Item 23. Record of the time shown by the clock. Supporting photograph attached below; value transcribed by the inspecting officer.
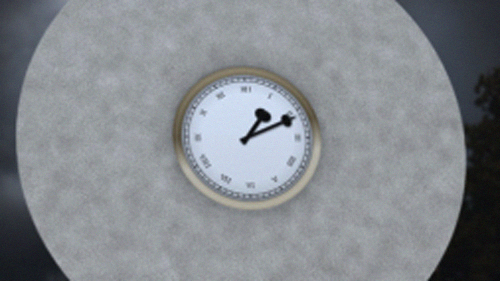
1:11
